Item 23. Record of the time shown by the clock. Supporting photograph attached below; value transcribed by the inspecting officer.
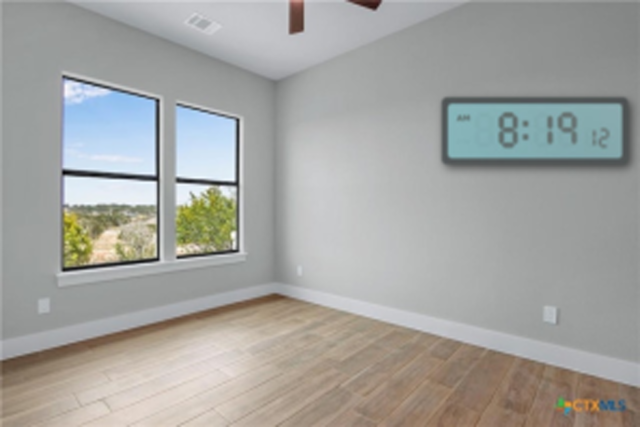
8:19:12
